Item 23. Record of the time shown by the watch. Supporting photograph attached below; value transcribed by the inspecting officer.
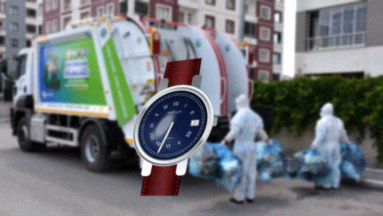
6:33
